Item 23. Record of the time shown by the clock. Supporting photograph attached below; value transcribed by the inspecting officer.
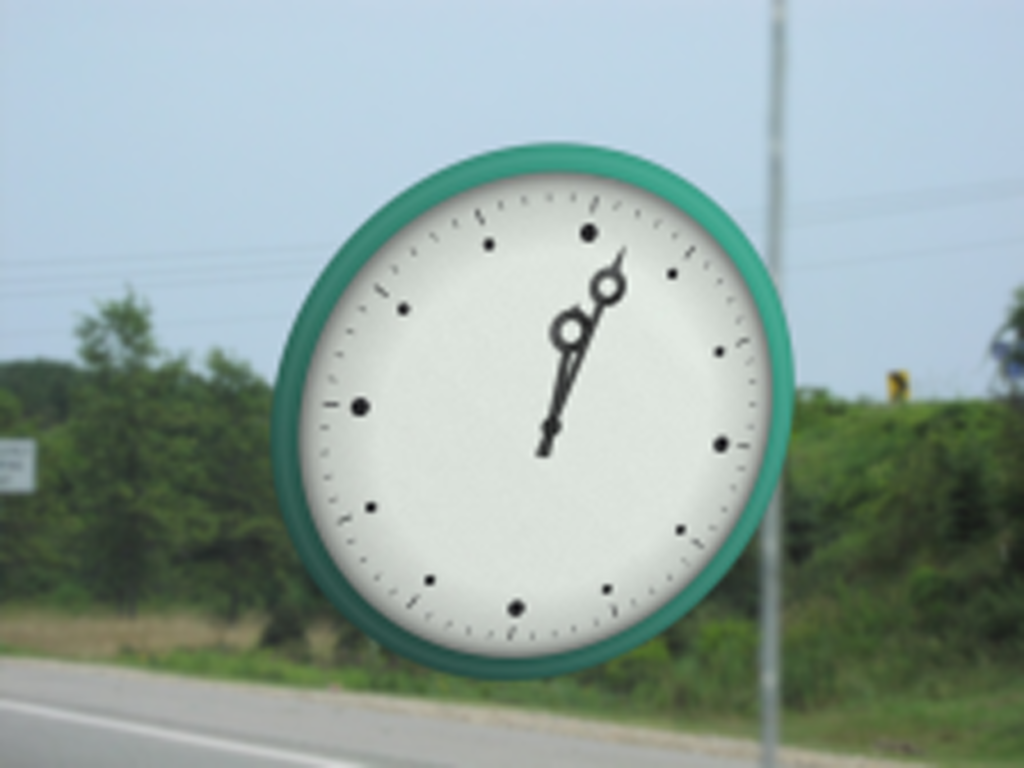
12:02
